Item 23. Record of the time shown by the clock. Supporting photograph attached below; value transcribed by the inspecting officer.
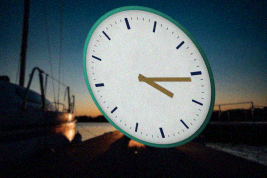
4:16
